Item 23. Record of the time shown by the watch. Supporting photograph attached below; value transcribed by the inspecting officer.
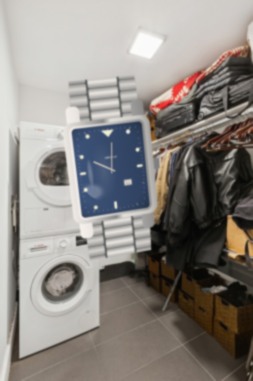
10:01
